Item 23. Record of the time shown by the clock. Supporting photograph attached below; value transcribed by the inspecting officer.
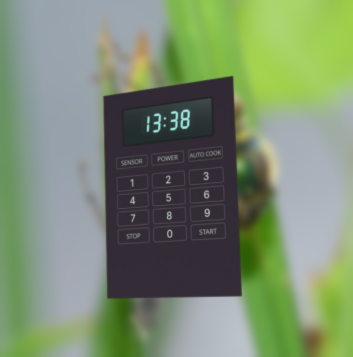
13:38
